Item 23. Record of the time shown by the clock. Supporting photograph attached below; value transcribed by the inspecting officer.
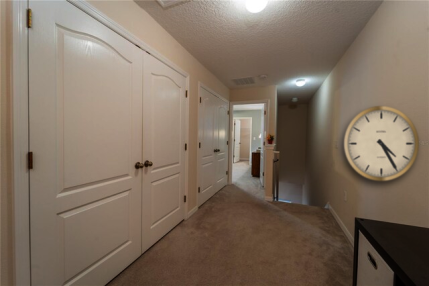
4:25
